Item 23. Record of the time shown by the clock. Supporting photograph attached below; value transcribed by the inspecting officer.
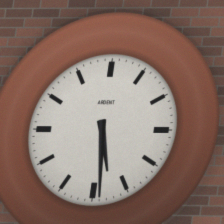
5:29
